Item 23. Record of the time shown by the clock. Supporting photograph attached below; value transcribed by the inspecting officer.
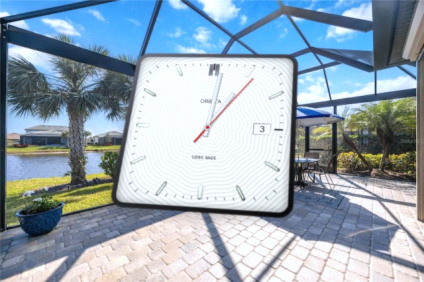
1:01:06
